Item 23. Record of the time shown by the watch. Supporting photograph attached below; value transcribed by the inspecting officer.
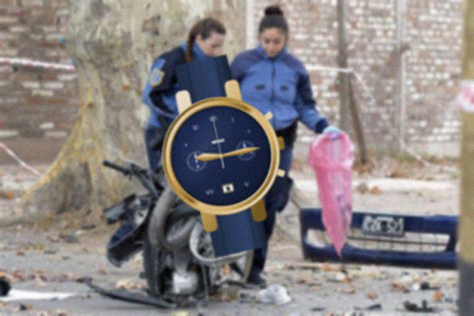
9:15
